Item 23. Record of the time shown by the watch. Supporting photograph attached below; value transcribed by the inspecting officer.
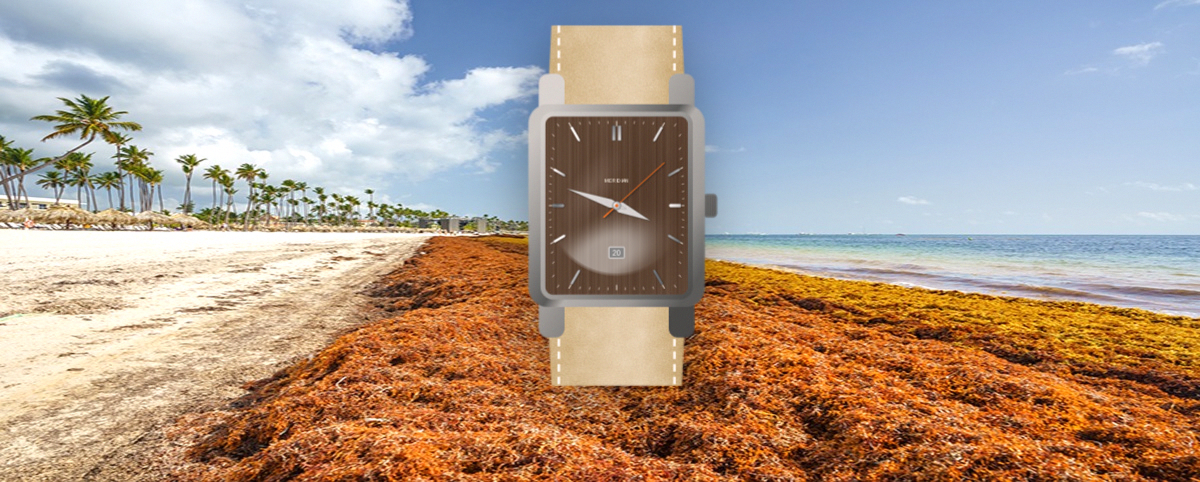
3:48:08
